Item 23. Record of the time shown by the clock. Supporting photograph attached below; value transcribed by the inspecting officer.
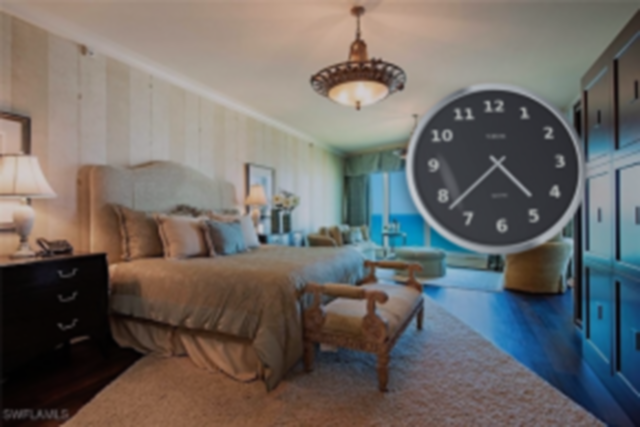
4:38
